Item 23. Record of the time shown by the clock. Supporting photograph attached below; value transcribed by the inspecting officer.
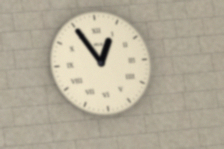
12:55
